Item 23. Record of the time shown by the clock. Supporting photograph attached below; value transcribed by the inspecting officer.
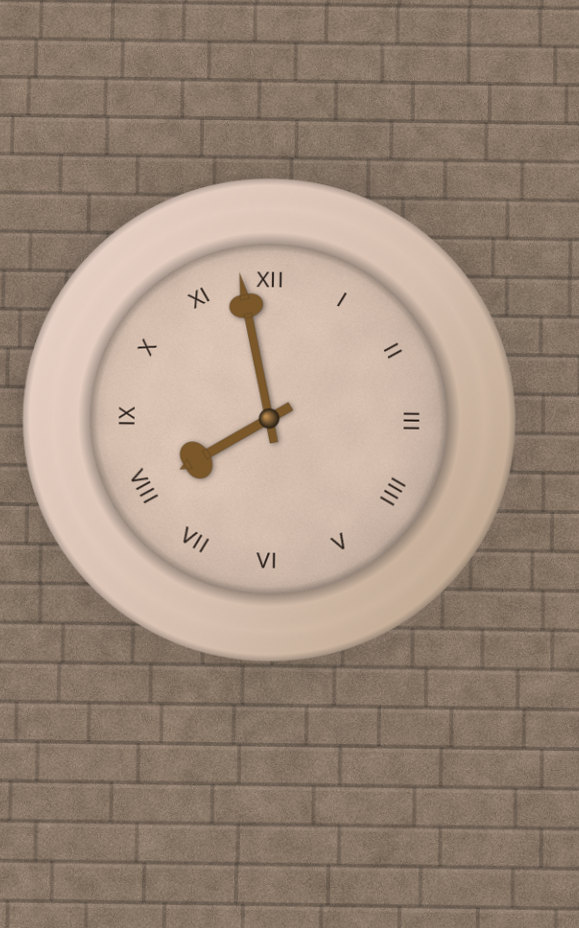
7:58
